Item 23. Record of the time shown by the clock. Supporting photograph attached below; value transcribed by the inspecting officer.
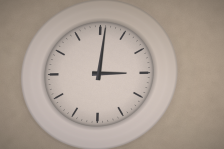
3:01
